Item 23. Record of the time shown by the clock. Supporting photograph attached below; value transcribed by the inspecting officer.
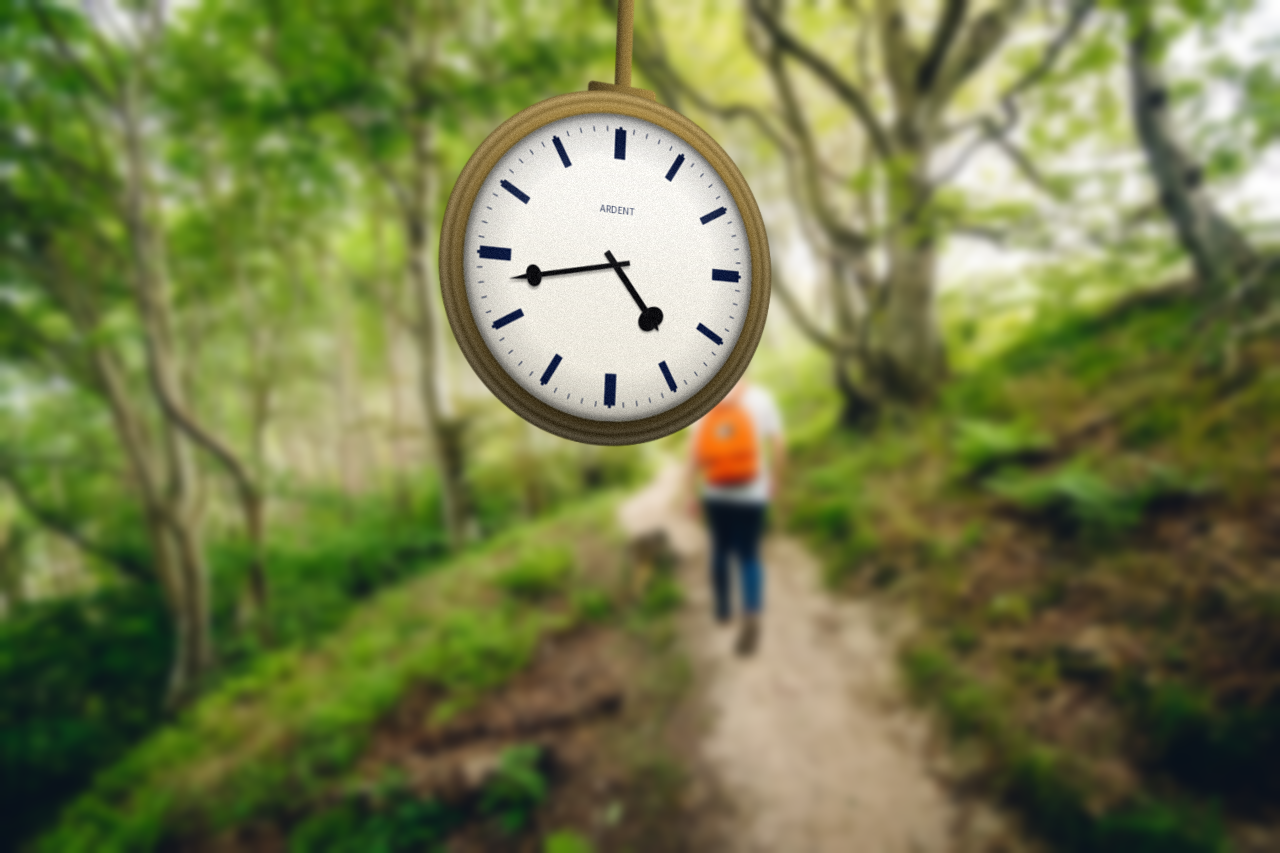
4:43
